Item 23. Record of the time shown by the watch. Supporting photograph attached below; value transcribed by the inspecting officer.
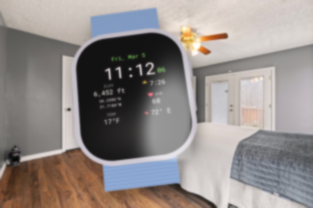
11:12
